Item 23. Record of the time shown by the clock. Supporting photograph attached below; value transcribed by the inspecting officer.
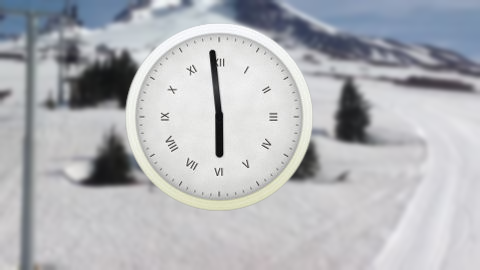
5:59
